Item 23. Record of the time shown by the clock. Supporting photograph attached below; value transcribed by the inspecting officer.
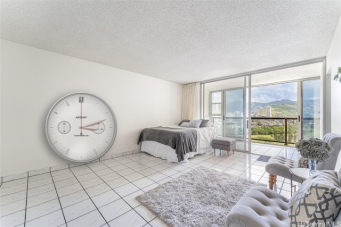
3:12
